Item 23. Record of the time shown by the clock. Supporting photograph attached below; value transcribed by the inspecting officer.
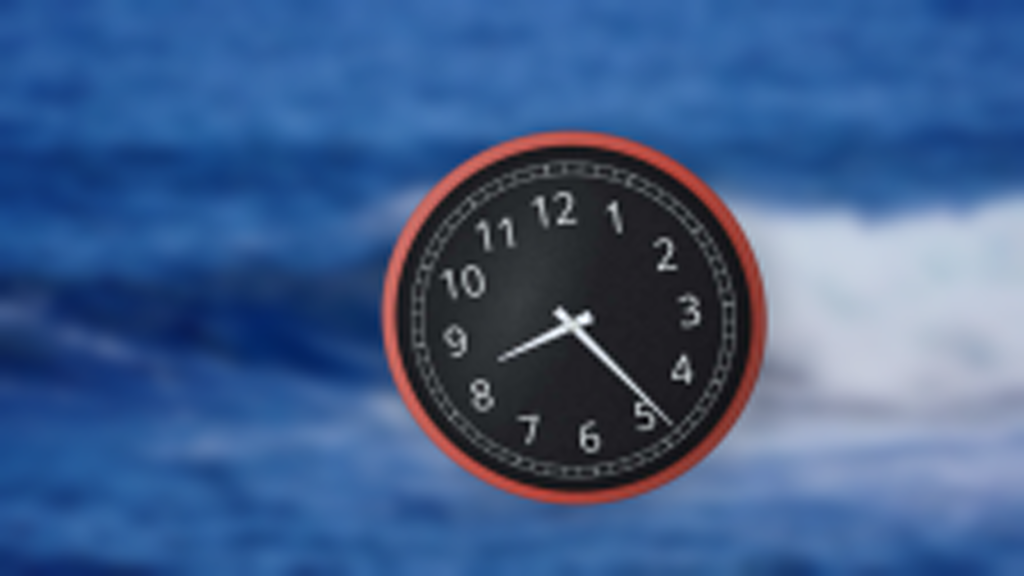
8:24
